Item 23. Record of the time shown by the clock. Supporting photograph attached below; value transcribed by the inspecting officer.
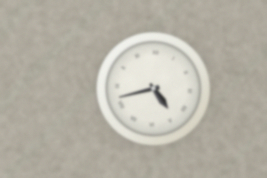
4:42
